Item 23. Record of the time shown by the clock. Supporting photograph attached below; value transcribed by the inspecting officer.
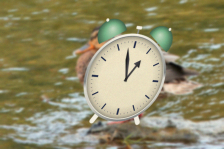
12:58
